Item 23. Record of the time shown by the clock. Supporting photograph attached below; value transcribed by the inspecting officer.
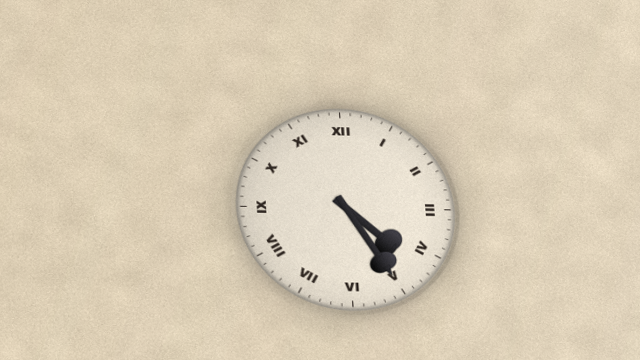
4:25
